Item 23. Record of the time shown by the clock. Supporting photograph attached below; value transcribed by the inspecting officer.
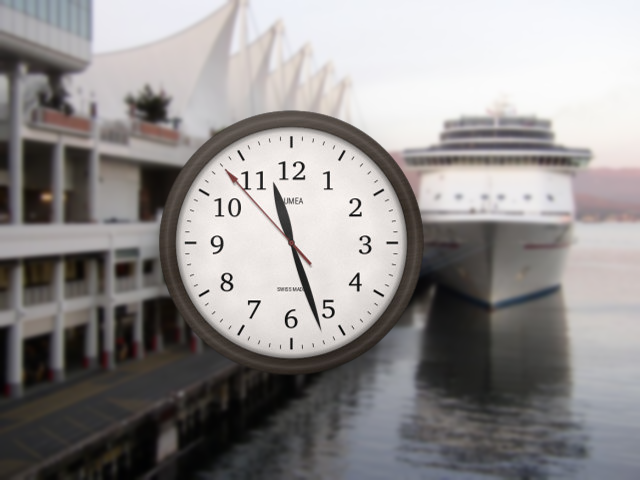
11:26:53
